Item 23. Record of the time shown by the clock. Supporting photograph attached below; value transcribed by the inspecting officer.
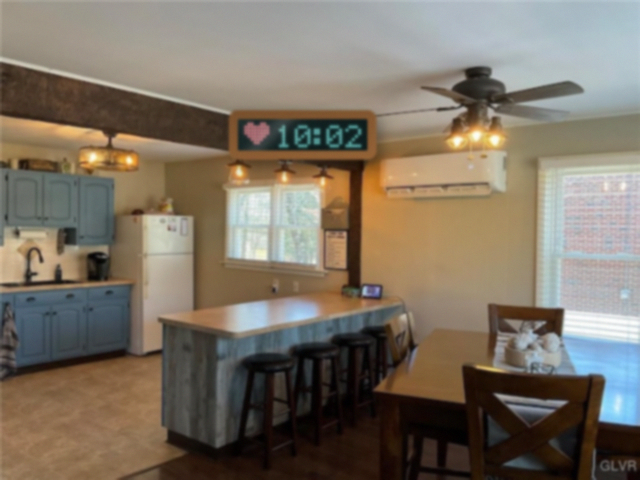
10:02
